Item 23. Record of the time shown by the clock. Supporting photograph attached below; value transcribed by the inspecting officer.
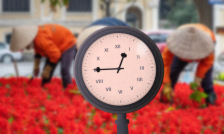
12:45
